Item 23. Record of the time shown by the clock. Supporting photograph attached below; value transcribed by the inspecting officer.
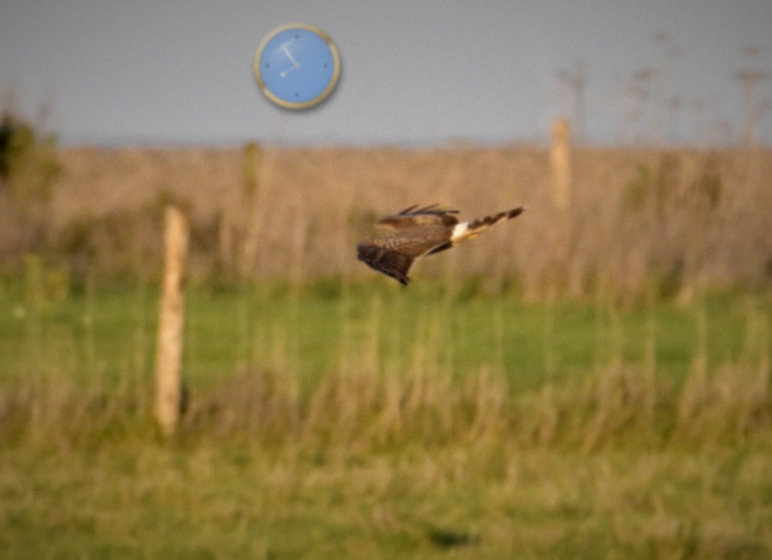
7:54
